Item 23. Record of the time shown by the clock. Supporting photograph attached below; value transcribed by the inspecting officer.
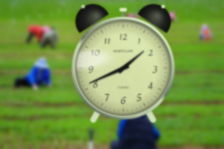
1:41
